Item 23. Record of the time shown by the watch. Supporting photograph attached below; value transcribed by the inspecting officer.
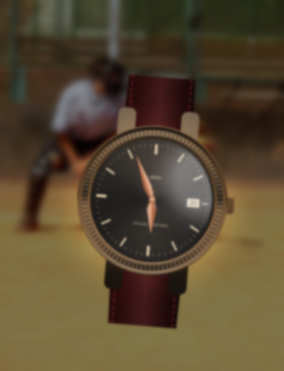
5:56
